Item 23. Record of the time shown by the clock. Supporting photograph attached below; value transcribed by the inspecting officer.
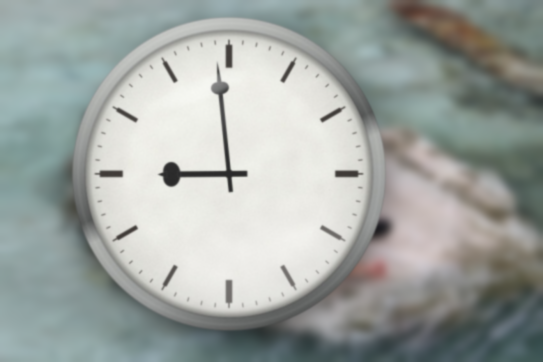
8:59
